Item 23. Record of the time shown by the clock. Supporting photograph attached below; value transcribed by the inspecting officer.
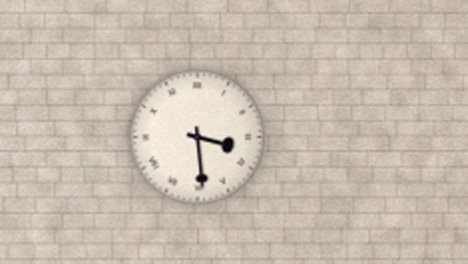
3:29
